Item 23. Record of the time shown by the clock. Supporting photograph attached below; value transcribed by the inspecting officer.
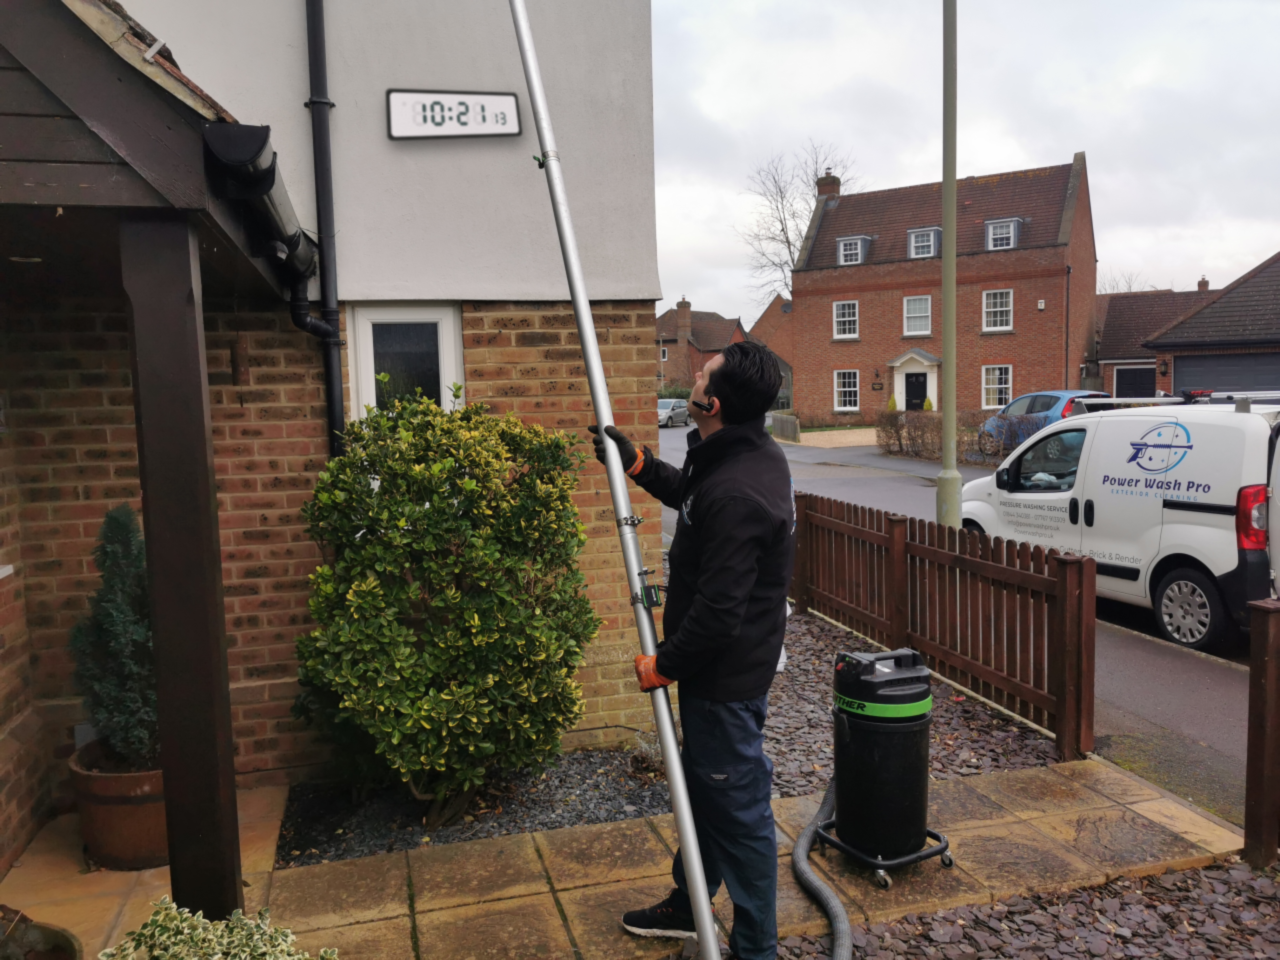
10:21:13
